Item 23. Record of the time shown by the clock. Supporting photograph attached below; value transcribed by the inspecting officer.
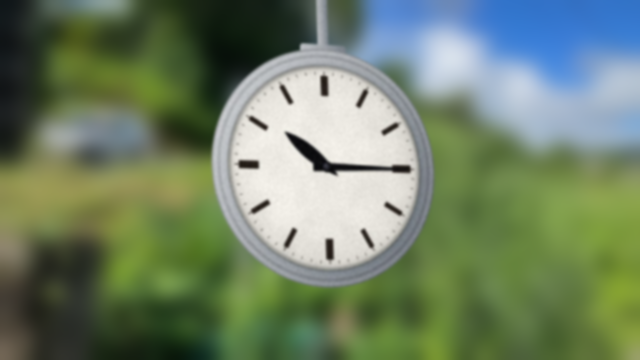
10:15
